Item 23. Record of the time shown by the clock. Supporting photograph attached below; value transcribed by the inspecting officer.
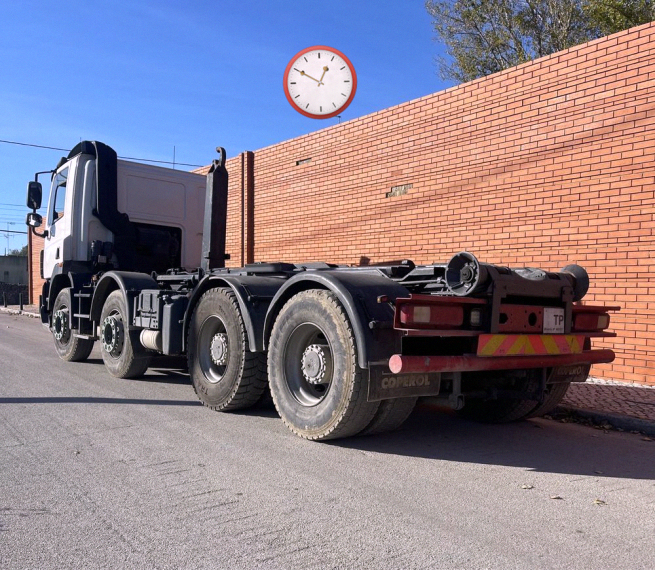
12:50
